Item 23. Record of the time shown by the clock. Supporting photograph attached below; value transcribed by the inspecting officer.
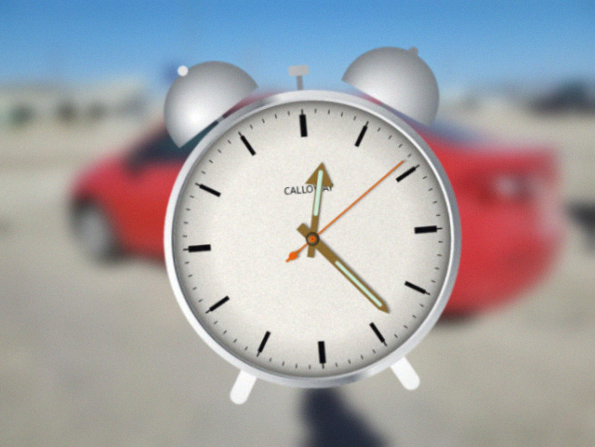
12:23:09
